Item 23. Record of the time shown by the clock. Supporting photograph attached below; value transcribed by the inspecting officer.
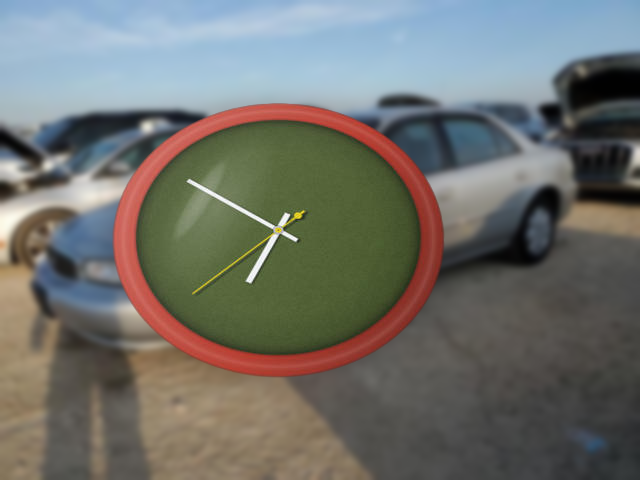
6:50:38
